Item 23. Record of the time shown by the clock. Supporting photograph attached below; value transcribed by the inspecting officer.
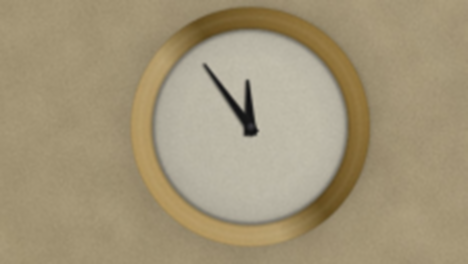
11:54
